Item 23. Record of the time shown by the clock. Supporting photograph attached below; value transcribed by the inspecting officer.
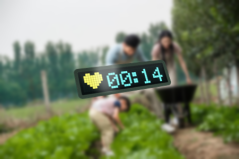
0:14
